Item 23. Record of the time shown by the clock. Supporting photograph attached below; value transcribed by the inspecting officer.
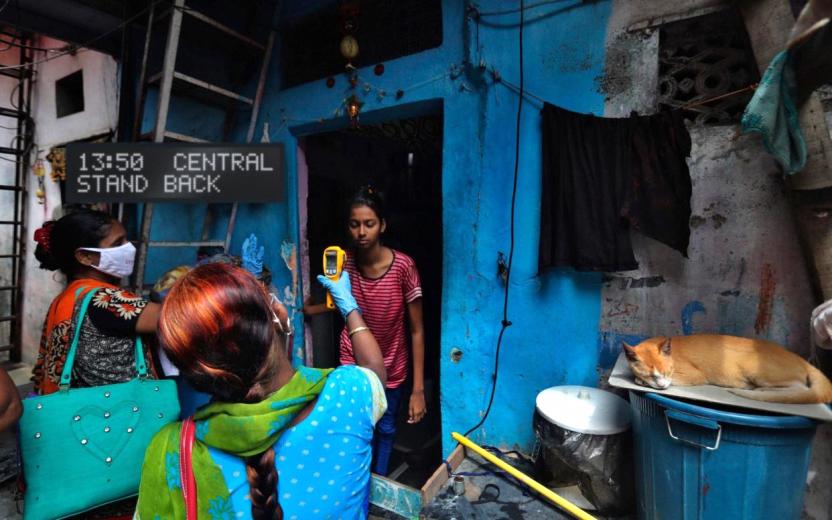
13:50
